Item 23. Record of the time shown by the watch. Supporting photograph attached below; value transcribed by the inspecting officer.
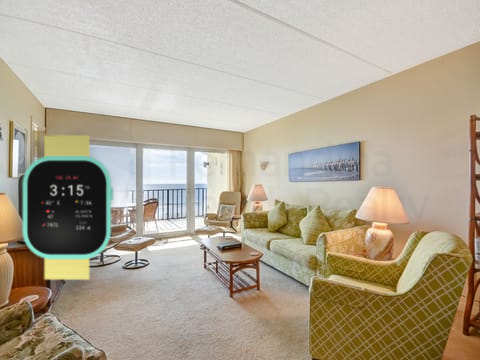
3:15
